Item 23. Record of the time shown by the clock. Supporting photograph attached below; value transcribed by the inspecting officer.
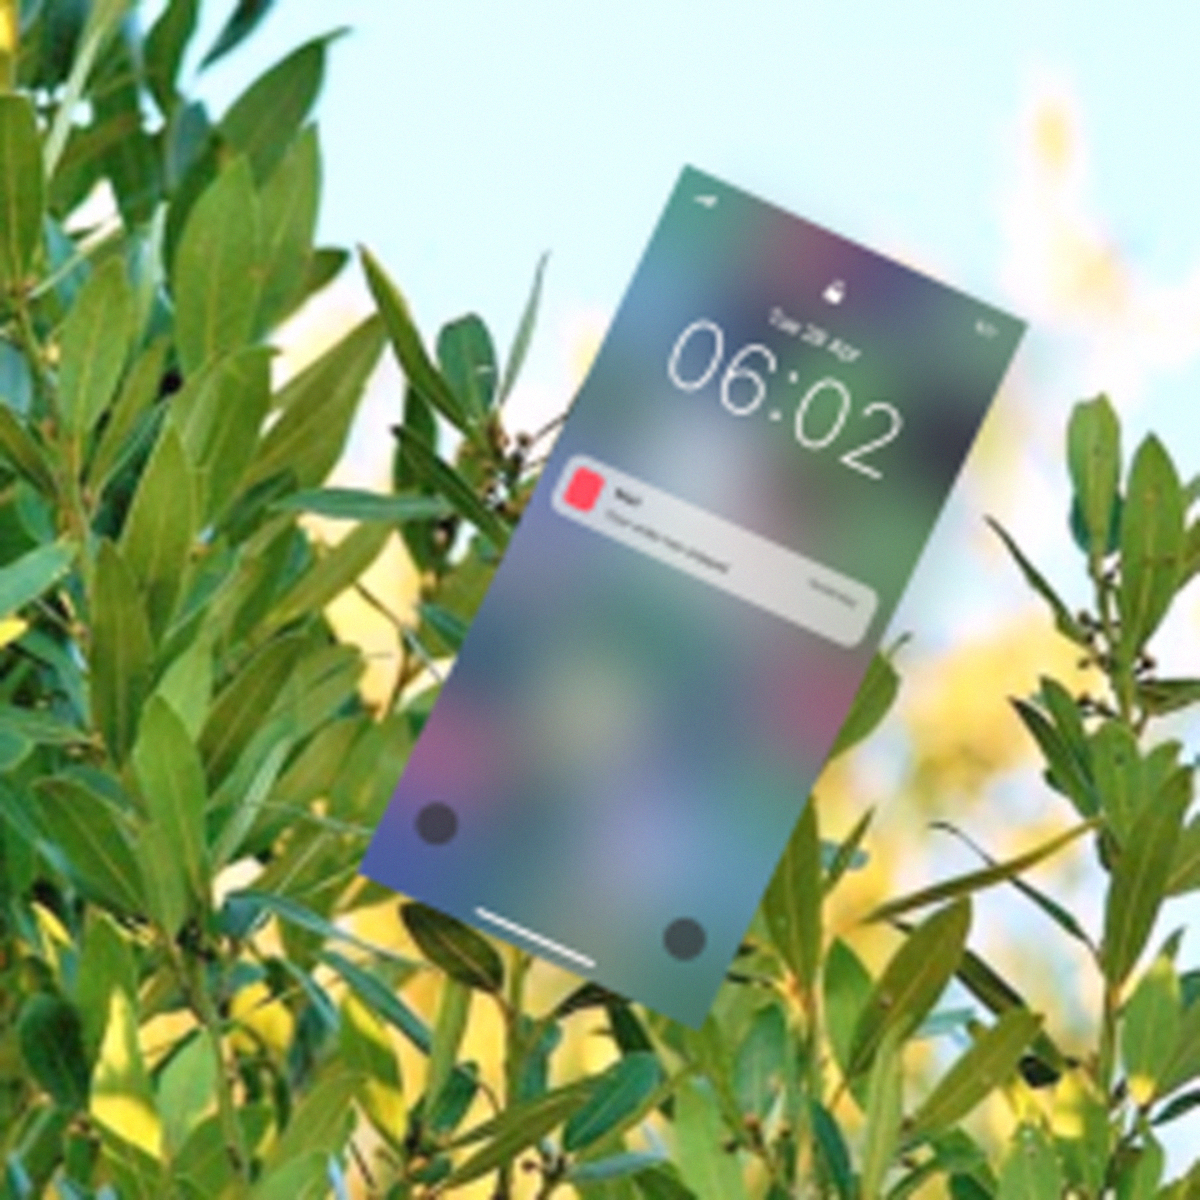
6:02
